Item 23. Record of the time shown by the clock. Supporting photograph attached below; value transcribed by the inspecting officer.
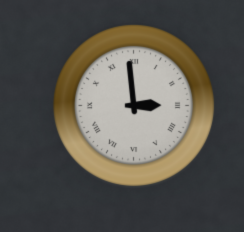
2:59
